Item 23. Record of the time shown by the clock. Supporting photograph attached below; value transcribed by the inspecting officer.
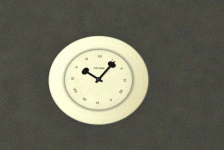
10:06
